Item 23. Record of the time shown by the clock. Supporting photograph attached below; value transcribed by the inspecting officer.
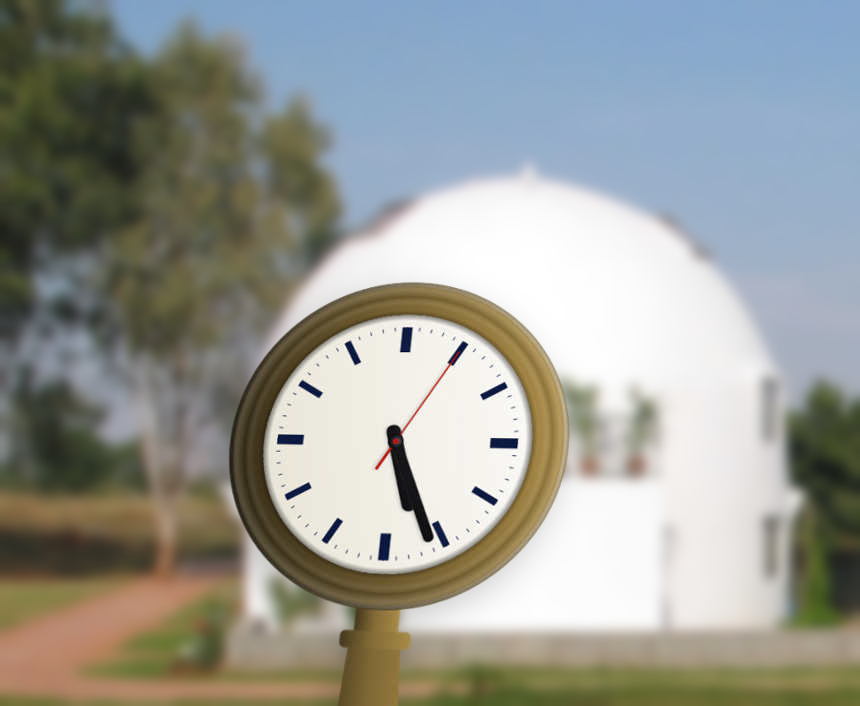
5:26:05
